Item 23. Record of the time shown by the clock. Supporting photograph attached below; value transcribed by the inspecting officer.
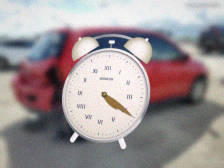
4:20
